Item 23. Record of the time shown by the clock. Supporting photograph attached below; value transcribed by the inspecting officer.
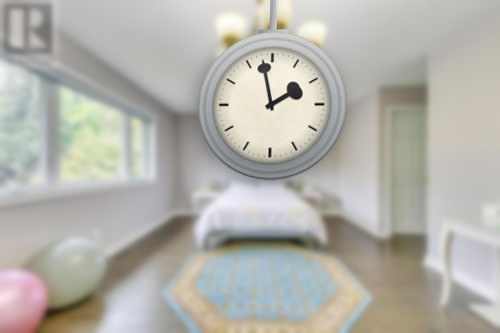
1:58
